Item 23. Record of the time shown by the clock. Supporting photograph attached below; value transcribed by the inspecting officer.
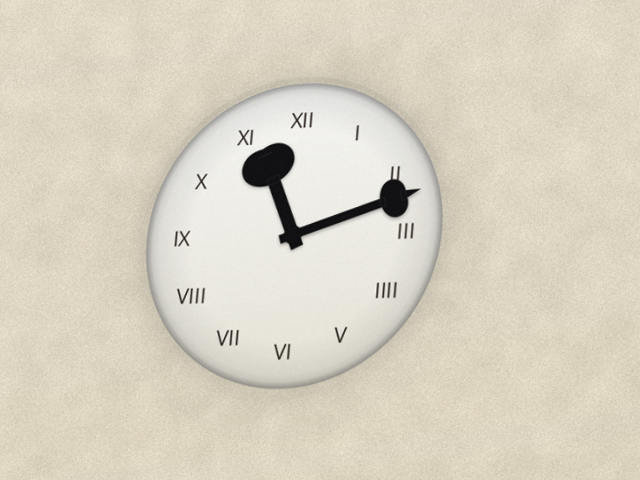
11:12
